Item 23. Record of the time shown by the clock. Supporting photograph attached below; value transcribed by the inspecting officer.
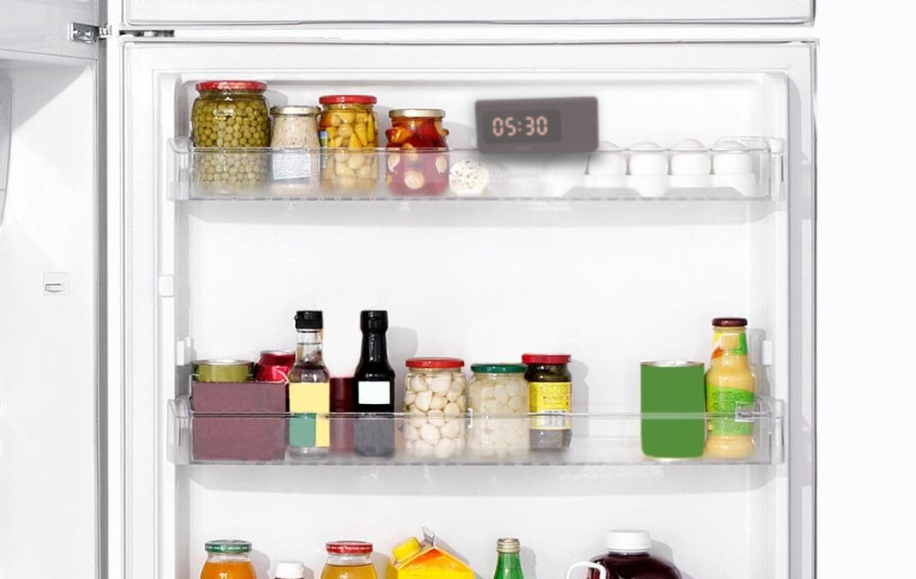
5:30
